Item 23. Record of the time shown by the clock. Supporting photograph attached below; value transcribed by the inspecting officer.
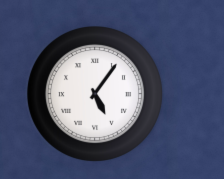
5:06
